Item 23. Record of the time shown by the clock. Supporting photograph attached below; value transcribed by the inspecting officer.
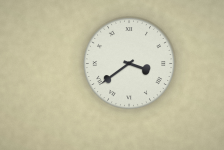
3:39
